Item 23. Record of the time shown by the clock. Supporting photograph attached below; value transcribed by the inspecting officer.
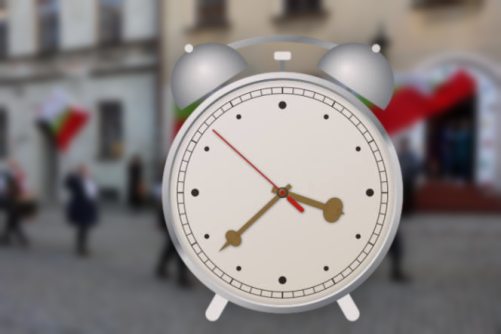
3:37:52
